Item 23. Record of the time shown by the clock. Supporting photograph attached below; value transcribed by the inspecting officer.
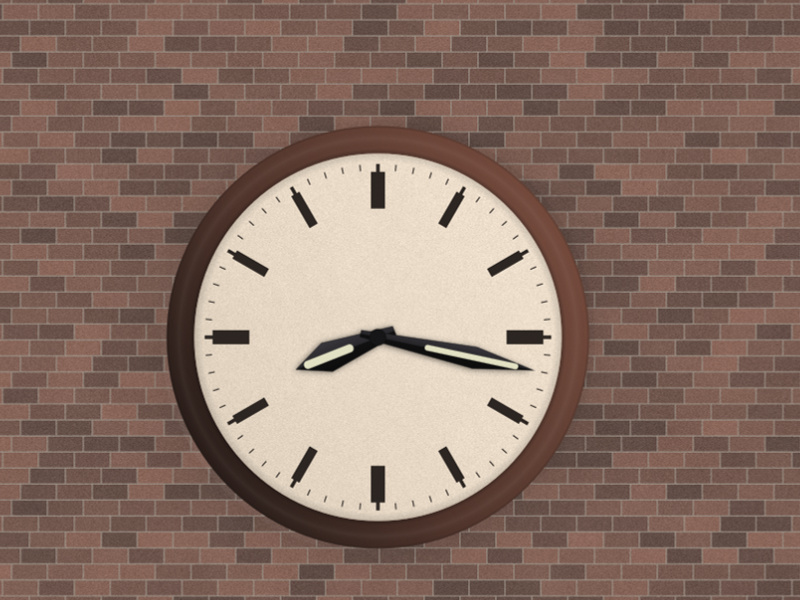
8:17
